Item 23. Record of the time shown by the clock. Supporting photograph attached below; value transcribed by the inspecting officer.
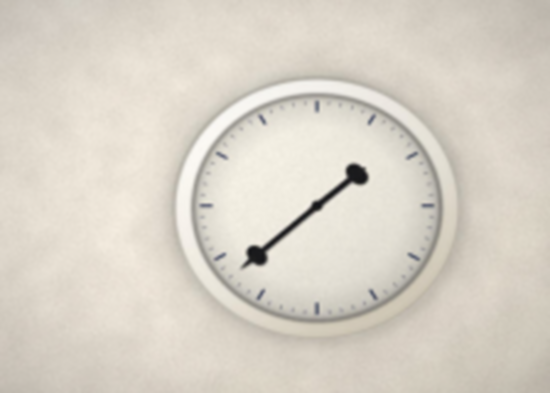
1:38
